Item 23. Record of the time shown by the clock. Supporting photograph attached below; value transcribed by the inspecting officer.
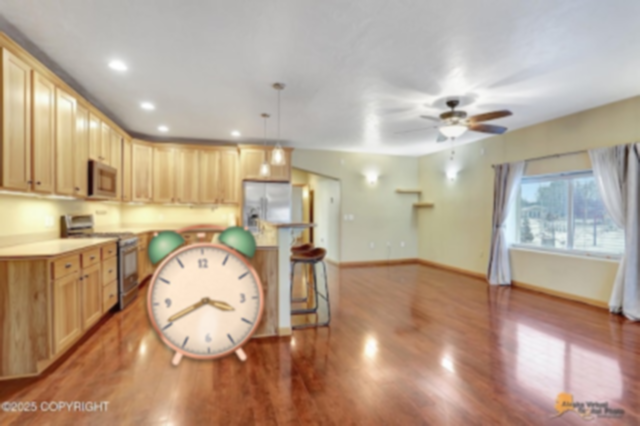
3:41
